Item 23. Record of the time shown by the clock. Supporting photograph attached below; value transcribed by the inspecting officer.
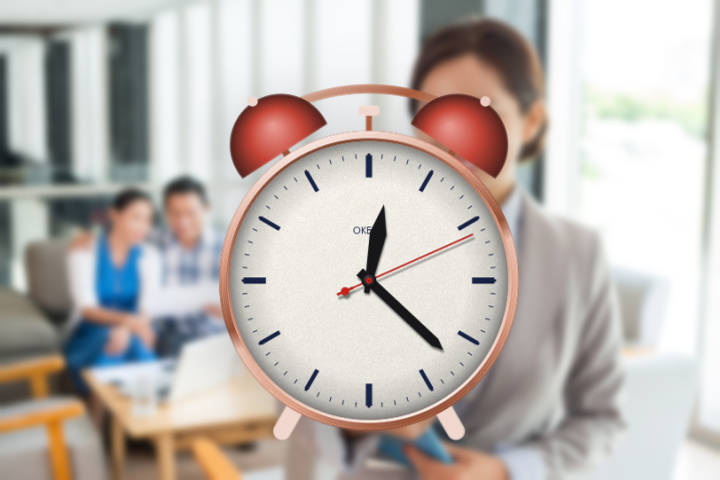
12:22:11
